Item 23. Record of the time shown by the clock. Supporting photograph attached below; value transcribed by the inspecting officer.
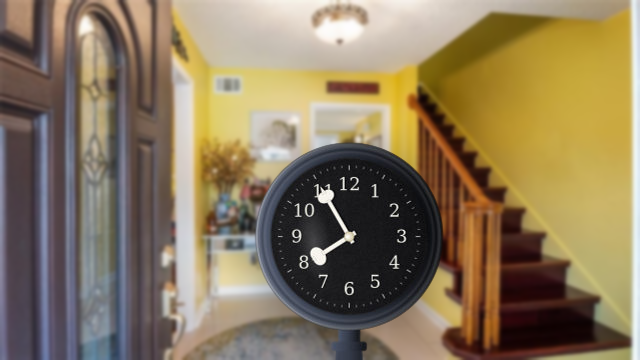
7:55
